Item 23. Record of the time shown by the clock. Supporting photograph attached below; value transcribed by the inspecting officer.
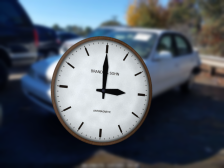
3:00
